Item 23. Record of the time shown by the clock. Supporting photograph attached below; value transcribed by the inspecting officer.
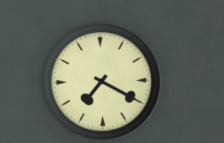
7:20
